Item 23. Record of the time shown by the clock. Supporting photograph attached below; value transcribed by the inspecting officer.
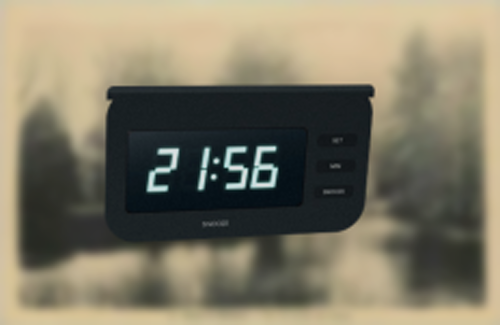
21:56
